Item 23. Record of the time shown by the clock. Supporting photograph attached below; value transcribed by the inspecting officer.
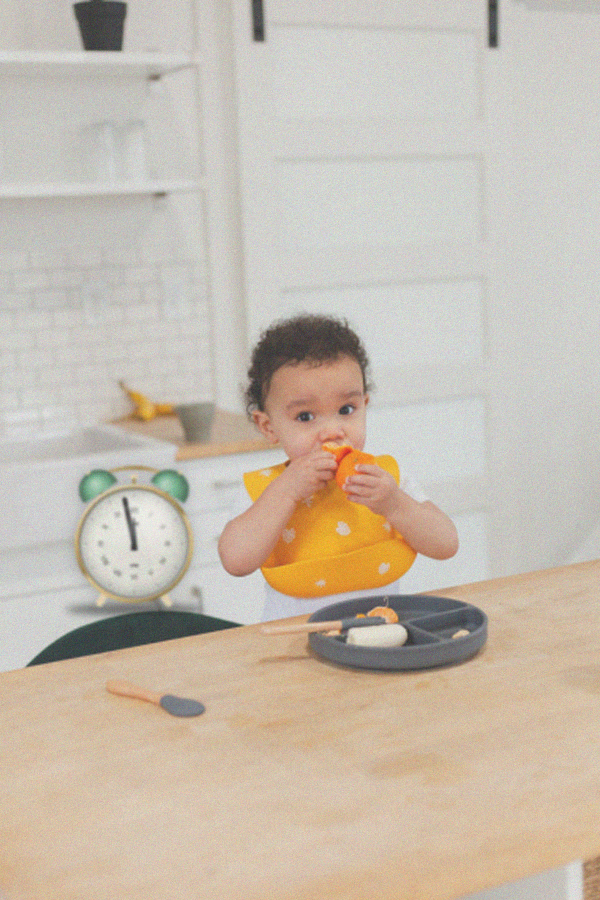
11:58
